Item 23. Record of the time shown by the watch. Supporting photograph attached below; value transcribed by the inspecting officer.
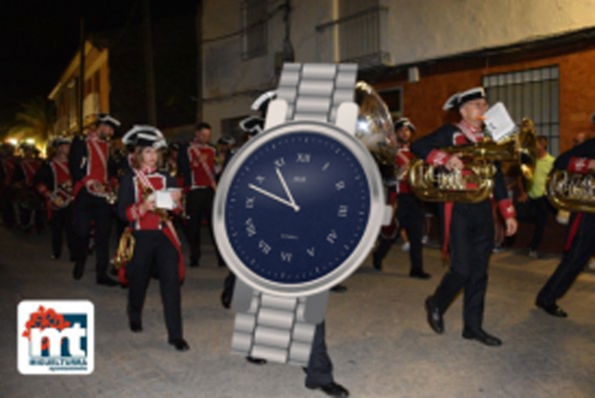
10:48
